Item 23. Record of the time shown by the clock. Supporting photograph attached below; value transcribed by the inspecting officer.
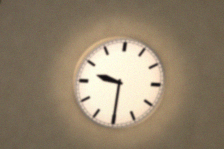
9:30
